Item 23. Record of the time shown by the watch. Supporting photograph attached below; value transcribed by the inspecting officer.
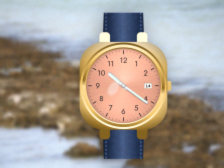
10:21
